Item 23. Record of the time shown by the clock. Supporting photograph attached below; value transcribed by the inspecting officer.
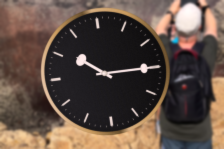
10:15
